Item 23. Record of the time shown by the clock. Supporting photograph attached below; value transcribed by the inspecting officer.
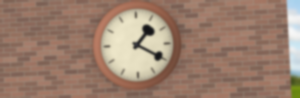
1:20
